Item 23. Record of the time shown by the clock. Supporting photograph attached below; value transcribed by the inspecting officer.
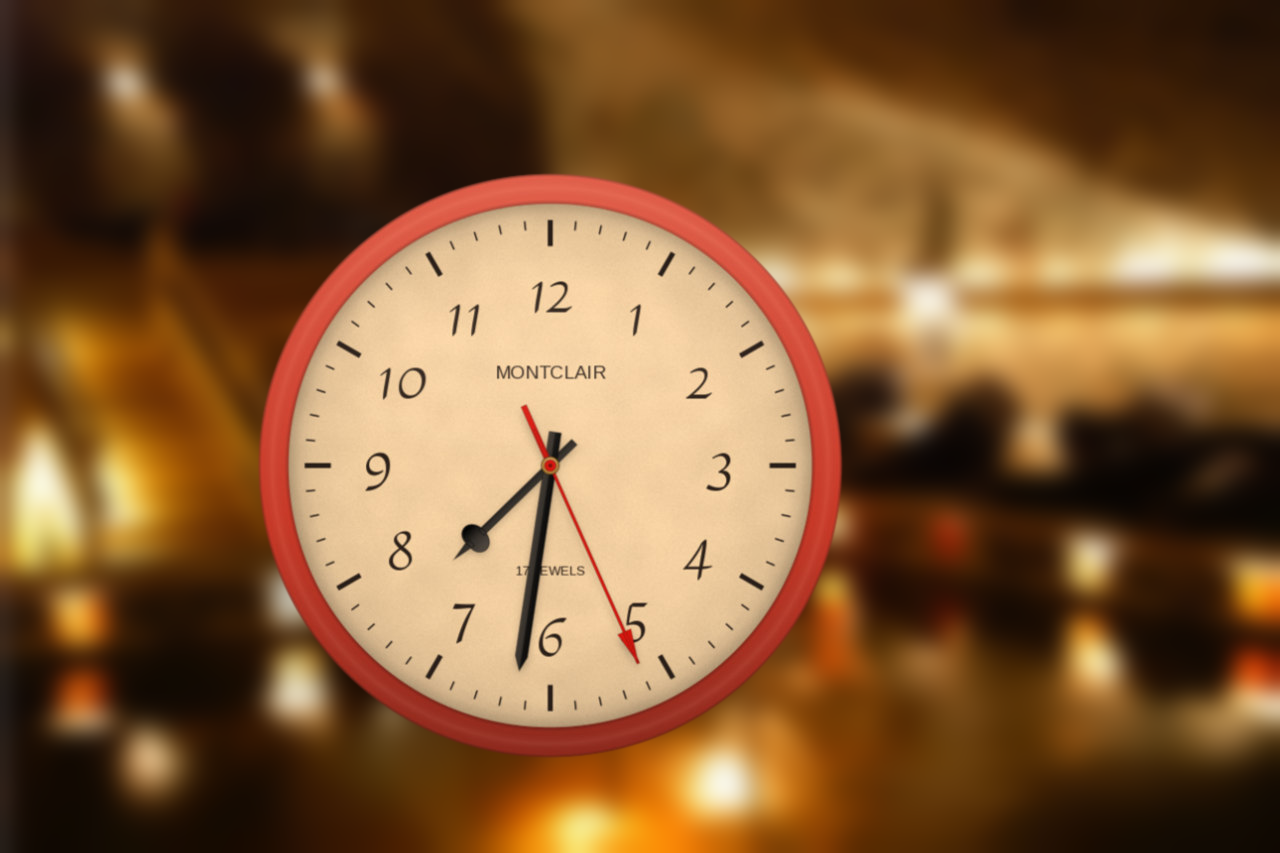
7:31:26
